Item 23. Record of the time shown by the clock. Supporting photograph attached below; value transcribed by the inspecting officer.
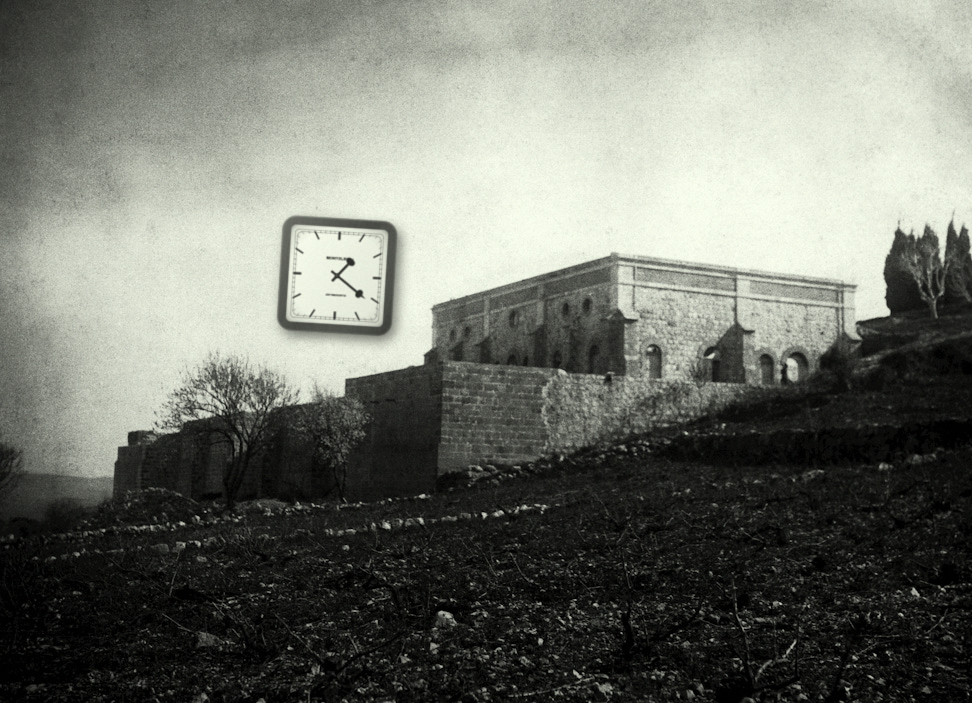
1:21
